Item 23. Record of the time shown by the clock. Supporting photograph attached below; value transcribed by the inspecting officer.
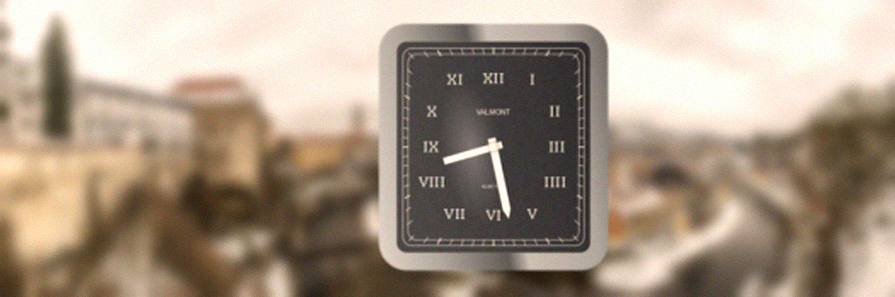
8:28
